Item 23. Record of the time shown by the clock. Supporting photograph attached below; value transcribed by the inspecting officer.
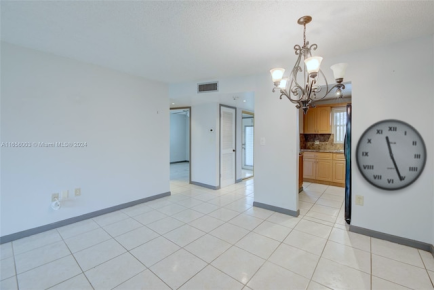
11:26
